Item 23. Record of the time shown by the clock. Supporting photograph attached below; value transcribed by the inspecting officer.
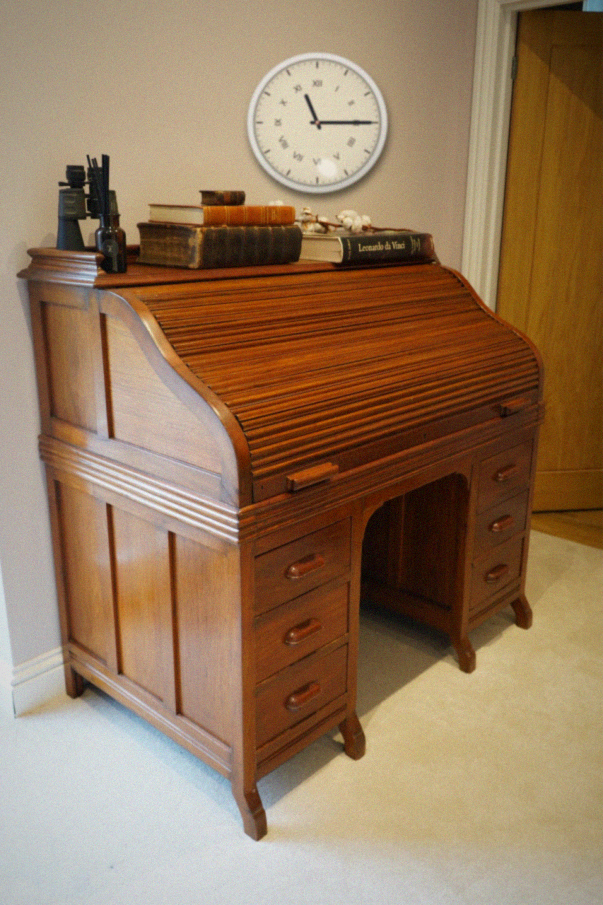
11:15
